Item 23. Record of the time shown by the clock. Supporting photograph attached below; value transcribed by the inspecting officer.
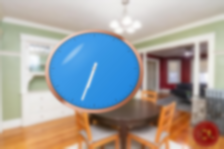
6:33
